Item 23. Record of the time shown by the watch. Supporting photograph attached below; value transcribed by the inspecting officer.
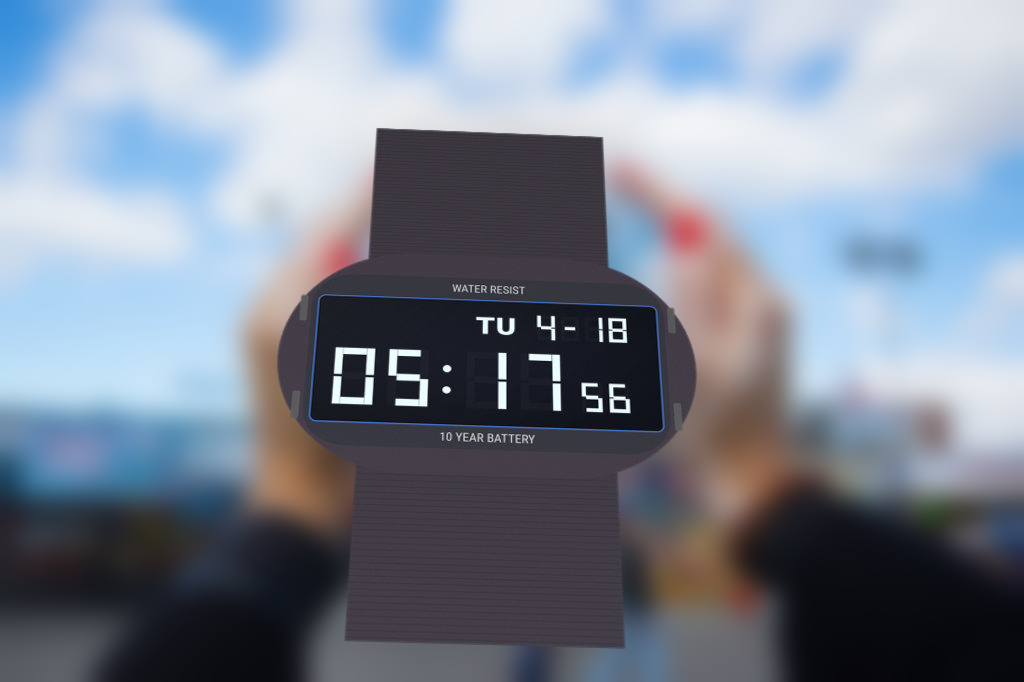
5:17:56
